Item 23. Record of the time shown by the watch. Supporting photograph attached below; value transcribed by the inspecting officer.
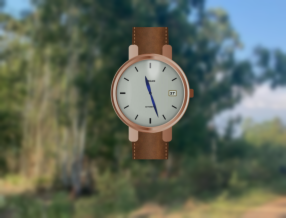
11:27
